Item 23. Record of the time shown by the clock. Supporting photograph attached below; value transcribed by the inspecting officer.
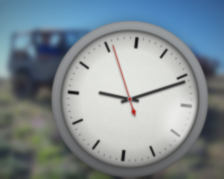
9:10:56
